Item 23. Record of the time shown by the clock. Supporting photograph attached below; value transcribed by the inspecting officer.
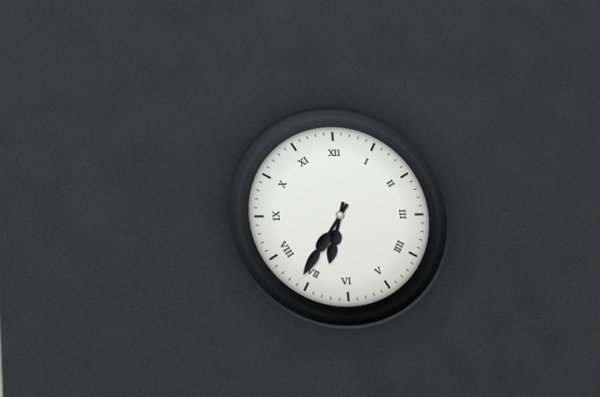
6:36
